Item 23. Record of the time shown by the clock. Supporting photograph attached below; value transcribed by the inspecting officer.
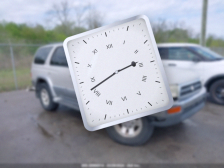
2:42
